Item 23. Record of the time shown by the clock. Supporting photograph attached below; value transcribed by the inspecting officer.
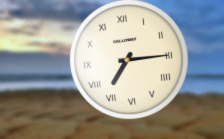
7:15
